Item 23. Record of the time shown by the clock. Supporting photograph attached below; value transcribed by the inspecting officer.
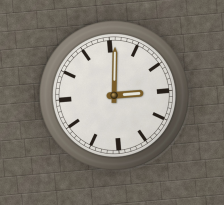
3:01
